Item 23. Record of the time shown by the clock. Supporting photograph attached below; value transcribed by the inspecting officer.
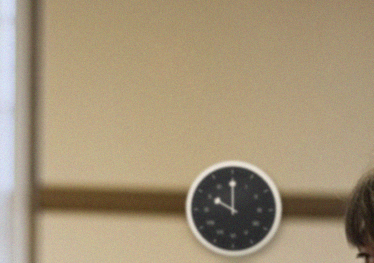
10:00
